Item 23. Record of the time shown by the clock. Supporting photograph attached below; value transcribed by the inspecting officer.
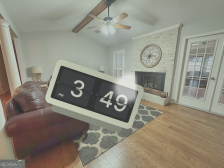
3:49
